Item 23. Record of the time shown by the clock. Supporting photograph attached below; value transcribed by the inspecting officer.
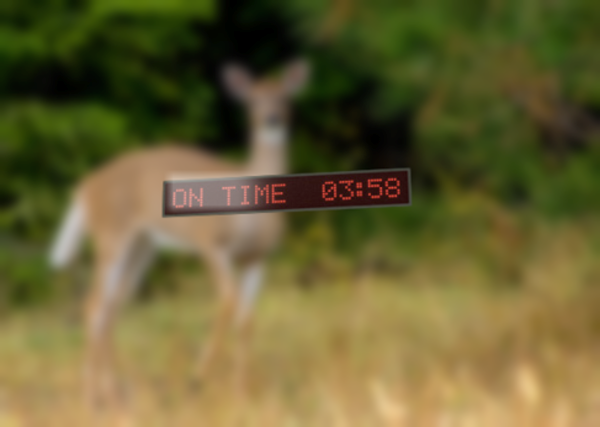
3:58
